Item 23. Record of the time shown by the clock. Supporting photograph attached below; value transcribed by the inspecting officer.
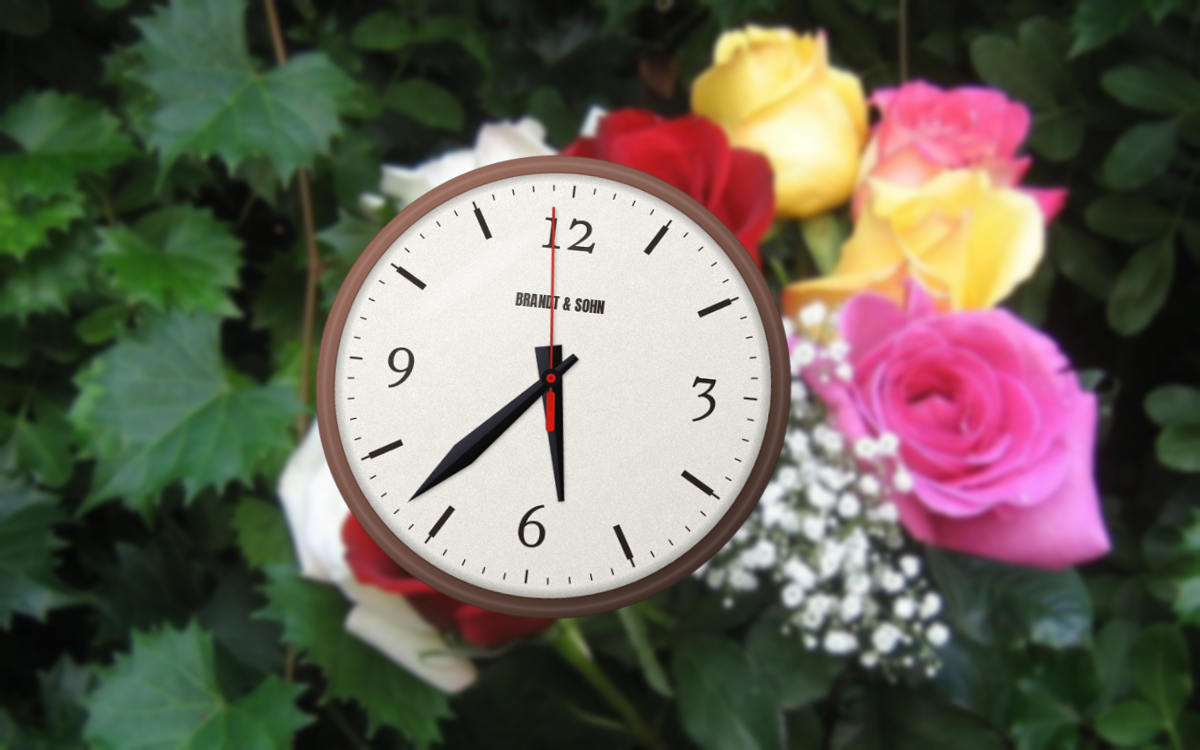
5:36:59
